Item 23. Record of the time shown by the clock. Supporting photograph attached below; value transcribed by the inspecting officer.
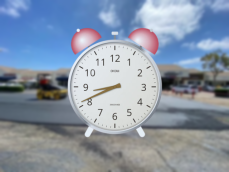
8:41
